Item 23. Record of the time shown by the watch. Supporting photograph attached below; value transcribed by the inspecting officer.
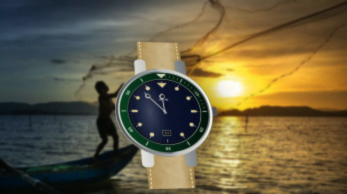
11:53
